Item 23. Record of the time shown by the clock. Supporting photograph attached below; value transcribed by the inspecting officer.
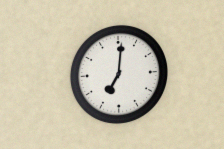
7:01
